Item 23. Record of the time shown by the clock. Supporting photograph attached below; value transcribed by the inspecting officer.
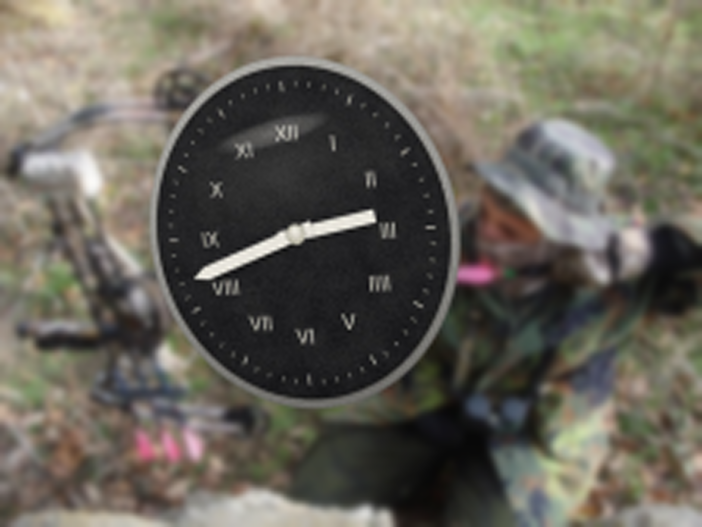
2:42
